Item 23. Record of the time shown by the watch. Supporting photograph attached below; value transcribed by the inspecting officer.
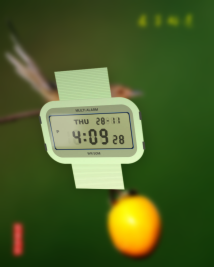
4:09:28
